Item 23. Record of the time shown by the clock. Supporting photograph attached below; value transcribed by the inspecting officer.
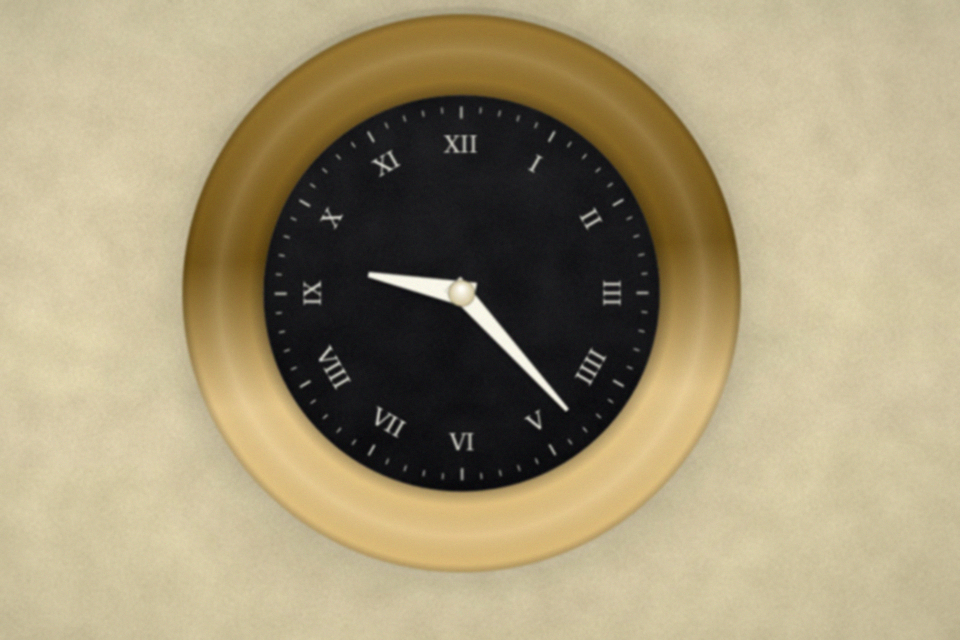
9:23
